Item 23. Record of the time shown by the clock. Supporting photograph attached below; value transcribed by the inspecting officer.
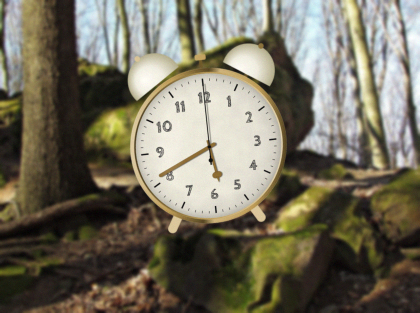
5:41:00
